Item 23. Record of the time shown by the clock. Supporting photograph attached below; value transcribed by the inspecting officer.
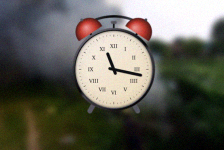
11:17
